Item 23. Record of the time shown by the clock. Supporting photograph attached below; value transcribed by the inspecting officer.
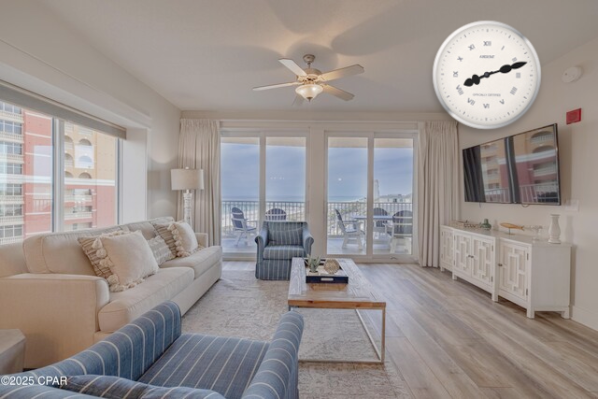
8:12
